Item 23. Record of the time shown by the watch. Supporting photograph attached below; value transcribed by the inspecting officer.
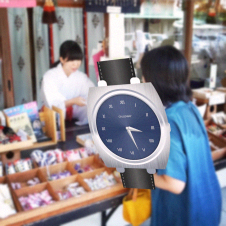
3:27
